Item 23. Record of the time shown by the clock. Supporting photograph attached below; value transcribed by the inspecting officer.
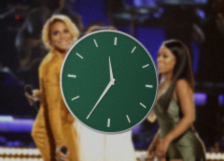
11:35
